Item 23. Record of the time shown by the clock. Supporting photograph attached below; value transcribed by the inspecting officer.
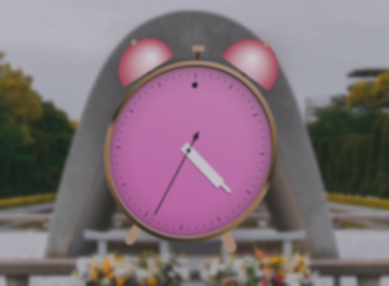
4:21:34
